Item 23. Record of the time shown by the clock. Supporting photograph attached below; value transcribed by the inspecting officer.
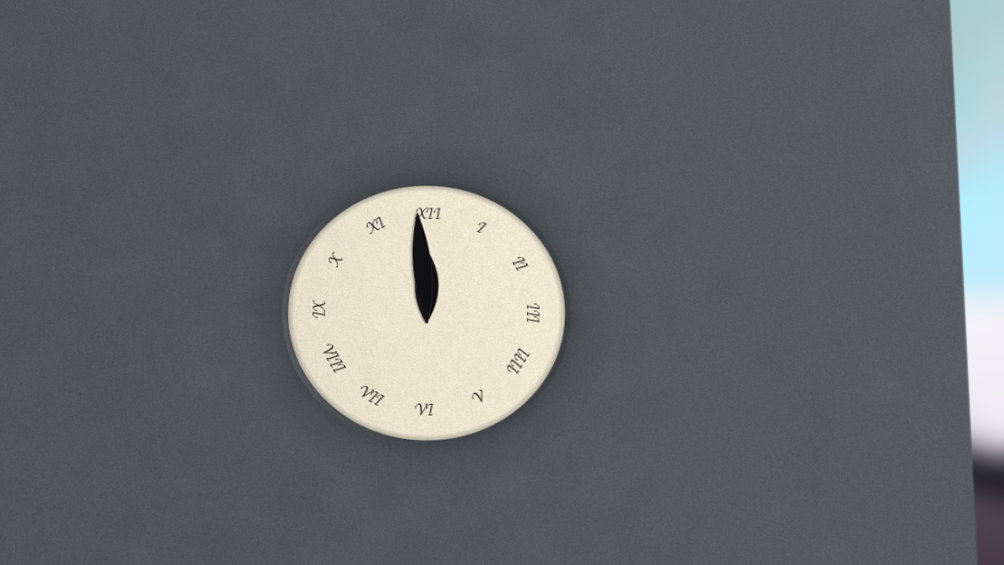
11:59
